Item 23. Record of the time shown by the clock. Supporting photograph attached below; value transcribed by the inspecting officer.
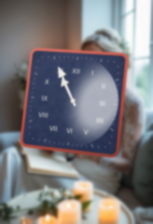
10:55
